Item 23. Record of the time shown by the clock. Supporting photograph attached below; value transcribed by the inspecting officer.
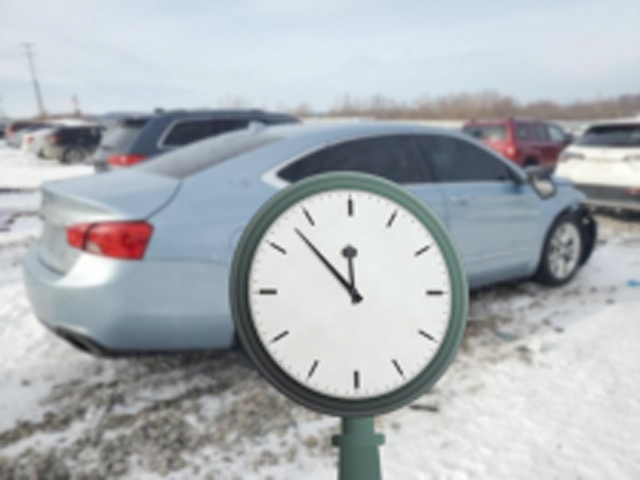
11:53
